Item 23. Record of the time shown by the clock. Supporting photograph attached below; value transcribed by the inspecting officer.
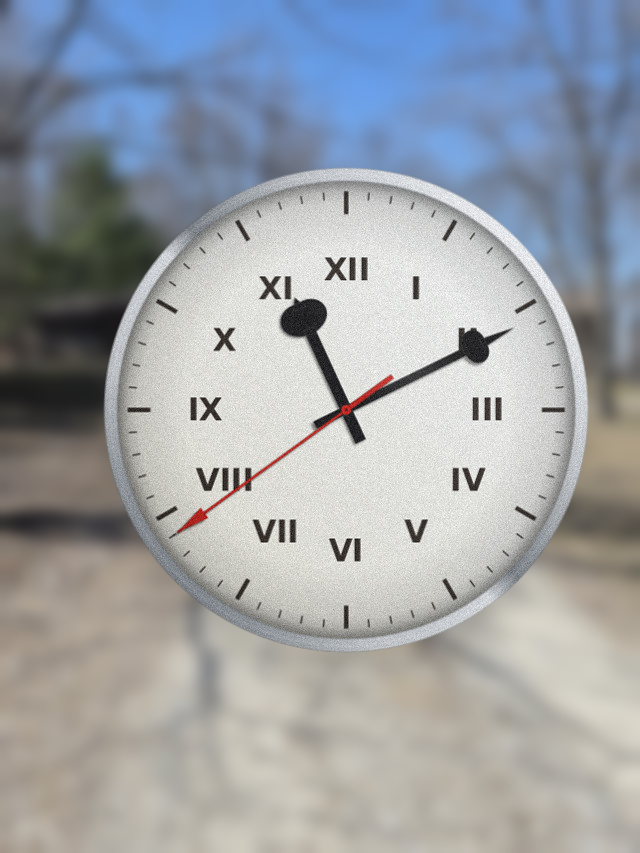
11:10:39
